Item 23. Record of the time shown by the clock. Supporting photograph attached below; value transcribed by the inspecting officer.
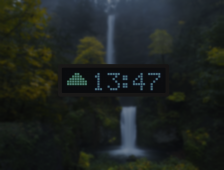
13:47
